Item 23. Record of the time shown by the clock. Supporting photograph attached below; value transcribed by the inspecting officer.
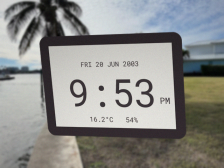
9:53
